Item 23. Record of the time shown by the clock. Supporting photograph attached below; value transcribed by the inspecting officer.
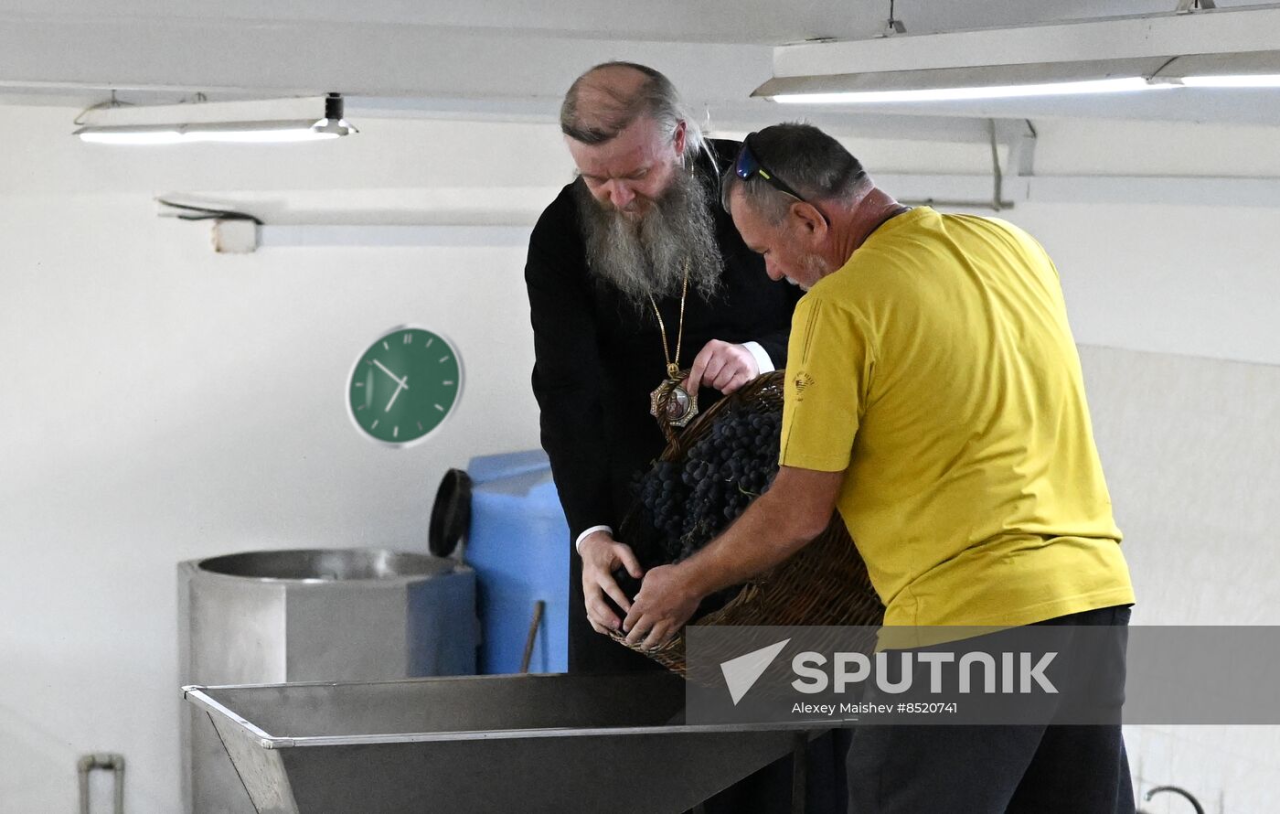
6:51
